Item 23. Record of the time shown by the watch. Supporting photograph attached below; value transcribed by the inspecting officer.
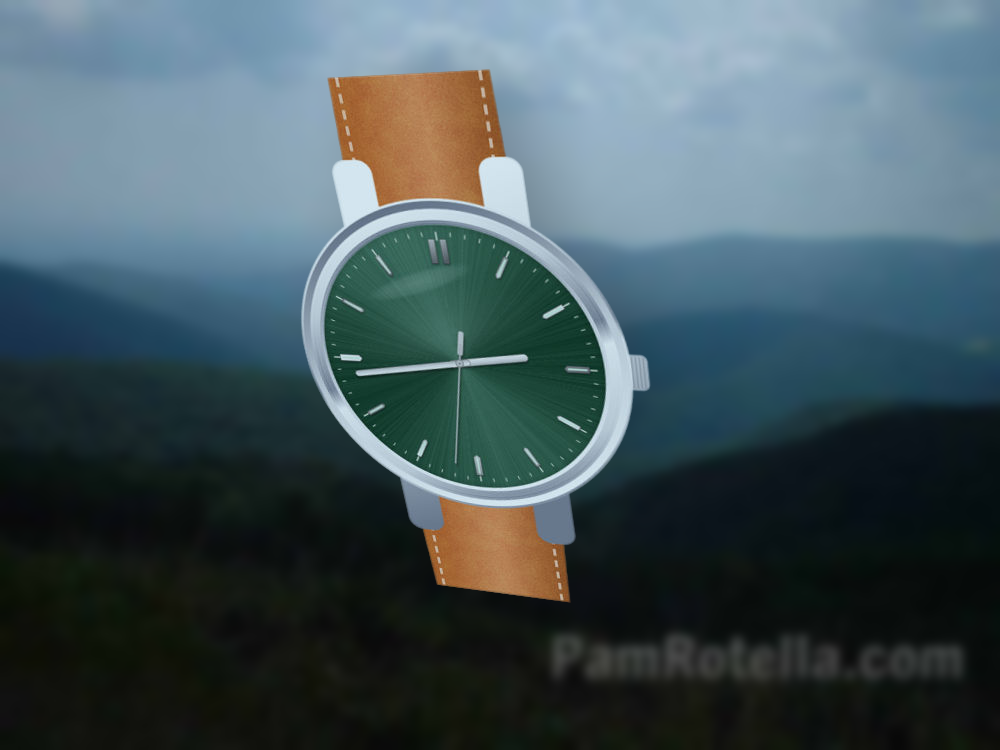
2:43:32
